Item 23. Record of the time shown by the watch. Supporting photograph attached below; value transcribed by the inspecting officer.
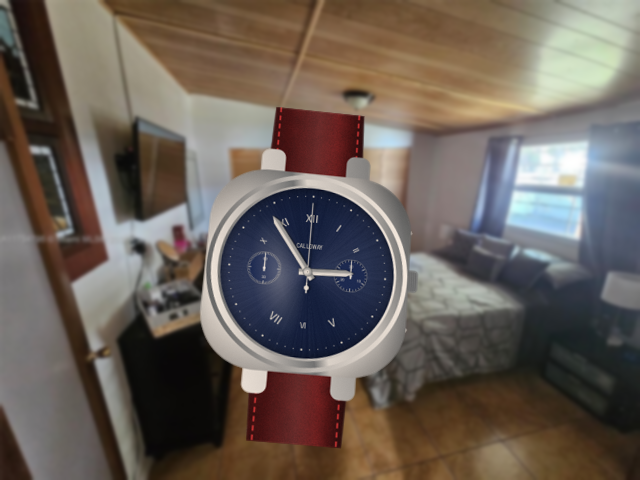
2:54
